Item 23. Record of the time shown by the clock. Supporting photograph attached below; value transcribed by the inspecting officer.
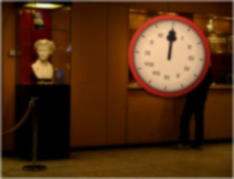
12:00
